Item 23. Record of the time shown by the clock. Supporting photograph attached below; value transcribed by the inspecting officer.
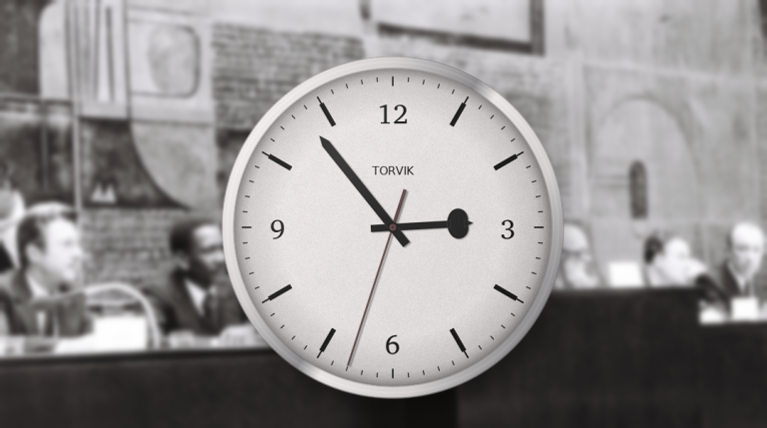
2:53:33
